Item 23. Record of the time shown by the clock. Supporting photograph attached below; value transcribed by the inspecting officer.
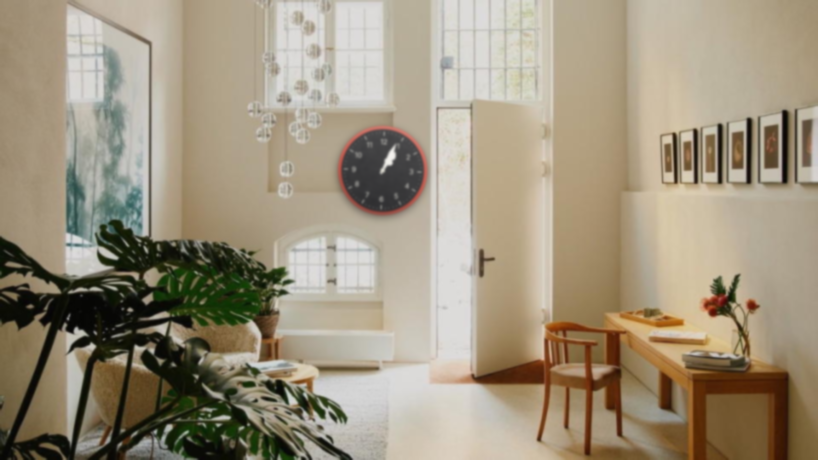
1:04
